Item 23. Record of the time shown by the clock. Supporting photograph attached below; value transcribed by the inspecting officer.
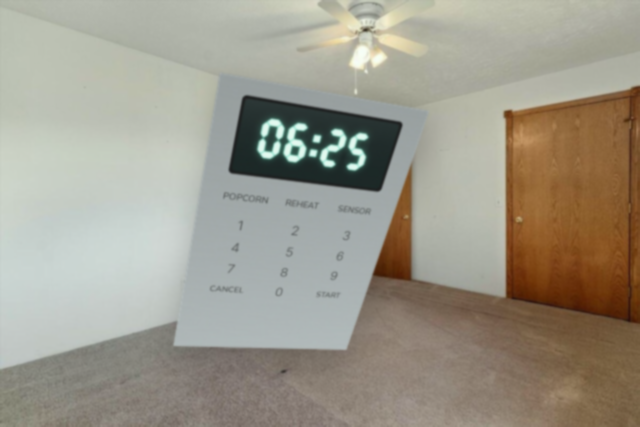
6:25
